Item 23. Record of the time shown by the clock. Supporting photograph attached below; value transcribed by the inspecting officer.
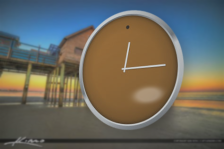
12:14
